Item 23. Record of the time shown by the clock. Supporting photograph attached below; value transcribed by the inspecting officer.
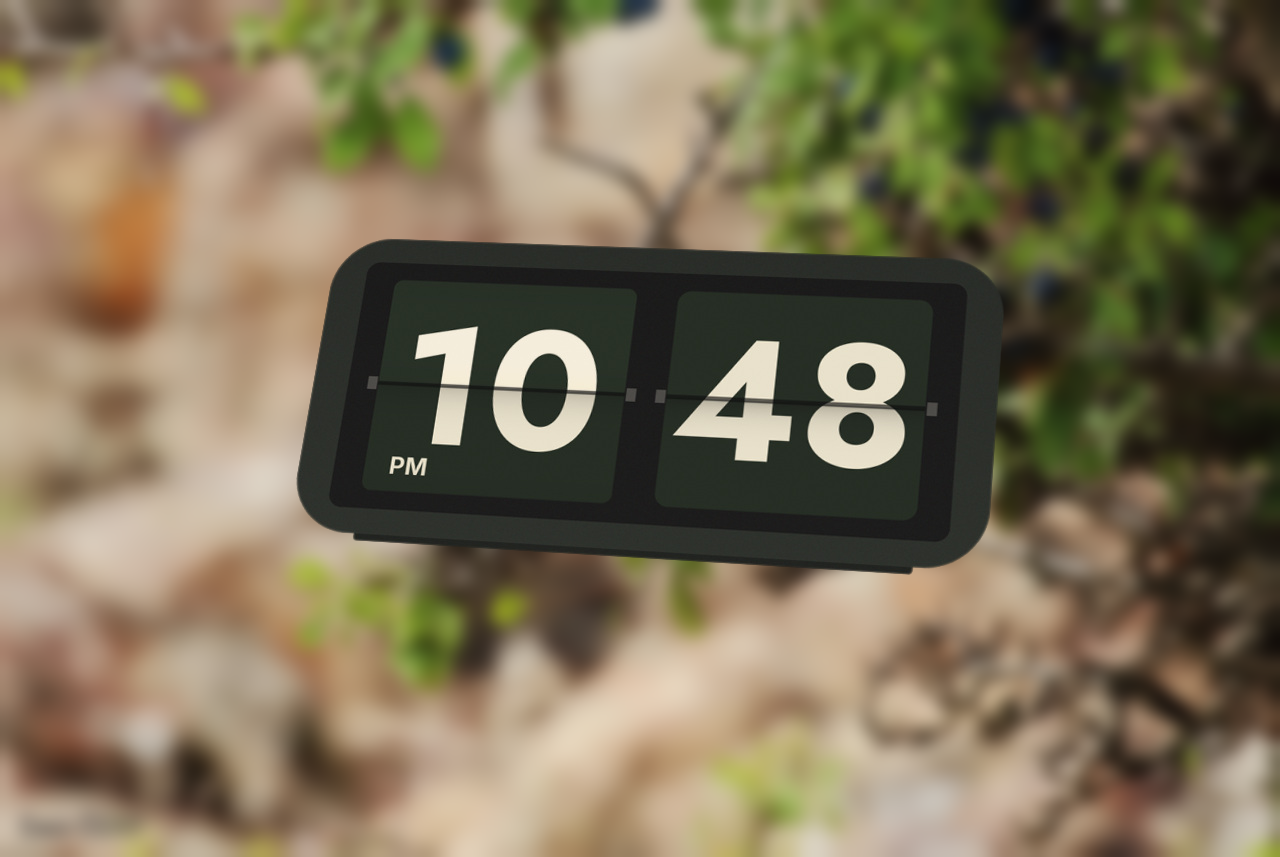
10:48
